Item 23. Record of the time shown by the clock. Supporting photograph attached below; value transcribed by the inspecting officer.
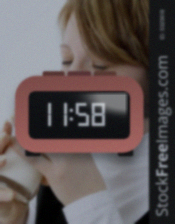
11:58
